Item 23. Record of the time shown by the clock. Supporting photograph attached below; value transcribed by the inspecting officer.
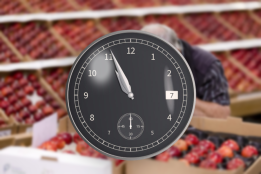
10:56
